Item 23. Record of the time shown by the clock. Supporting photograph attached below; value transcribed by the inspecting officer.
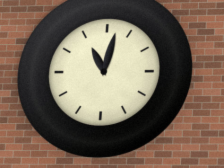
11:02
